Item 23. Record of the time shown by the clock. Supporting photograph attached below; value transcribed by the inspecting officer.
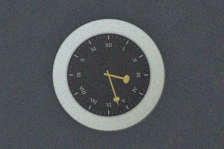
3:27
